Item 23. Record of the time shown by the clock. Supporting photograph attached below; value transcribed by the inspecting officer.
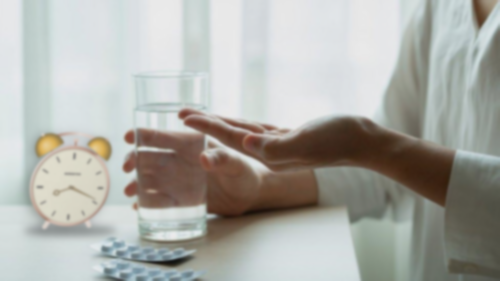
8:19
